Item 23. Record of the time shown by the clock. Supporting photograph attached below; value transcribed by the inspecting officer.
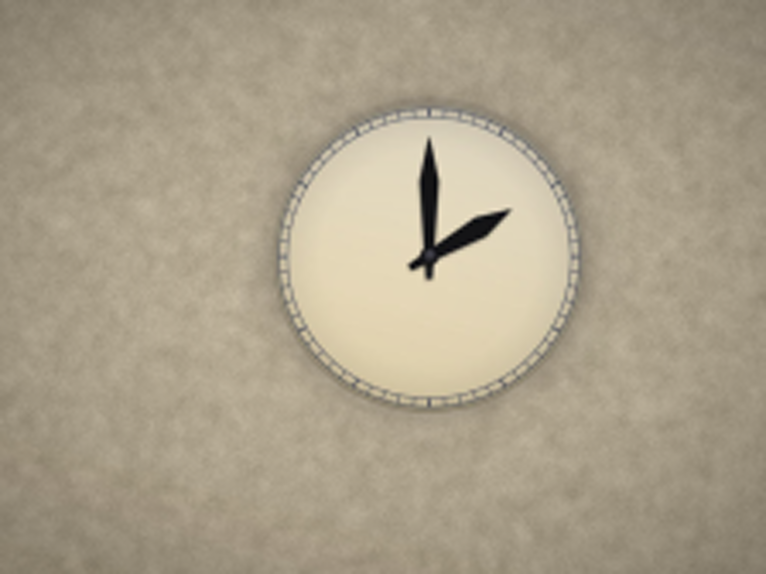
2:00
